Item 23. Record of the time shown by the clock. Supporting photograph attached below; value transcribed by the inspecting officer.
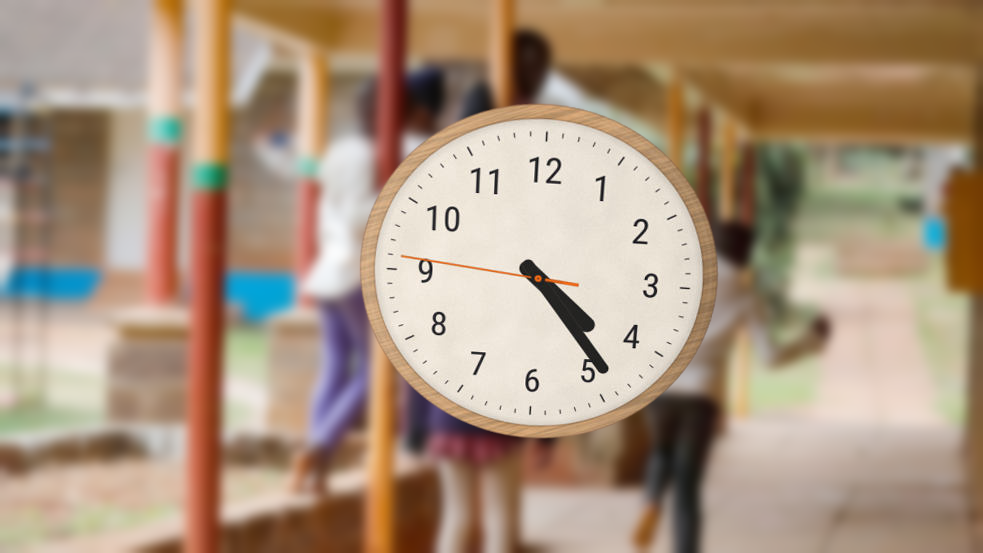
4:23:46
